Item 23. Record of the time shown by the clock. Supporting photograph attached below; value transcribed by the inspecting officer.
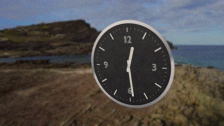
12:29
